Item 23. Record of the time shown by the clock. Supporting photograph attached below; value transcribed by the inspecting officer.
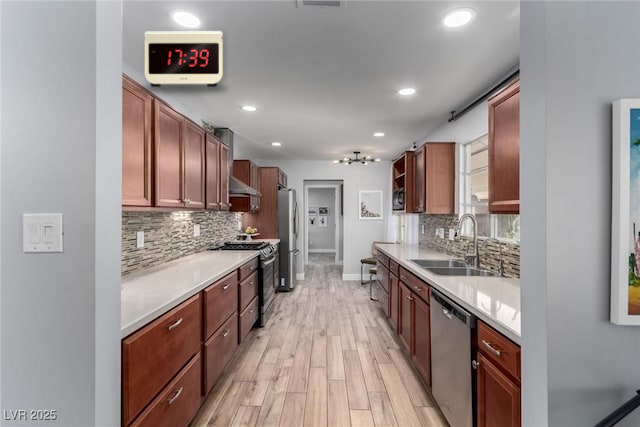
17:39
